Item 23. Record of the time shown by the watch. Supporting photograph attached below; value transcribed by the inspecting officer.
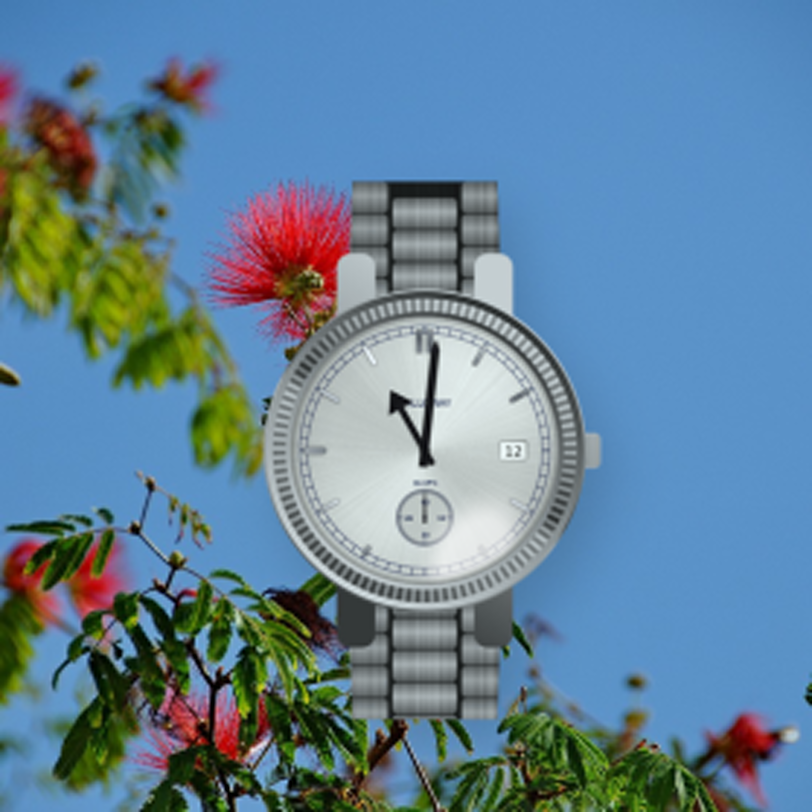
11:01
